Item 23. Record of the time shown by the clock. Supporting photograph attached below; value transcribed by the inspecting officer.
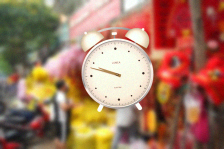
9:48
